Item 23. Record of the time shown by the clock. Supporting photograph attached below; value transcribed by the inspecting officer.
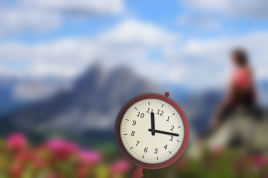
11:13
